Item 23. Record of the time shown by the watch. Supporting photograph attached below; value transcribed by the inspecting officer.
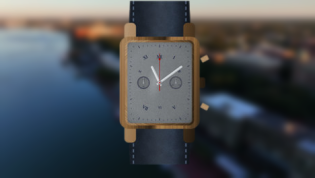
11:09
